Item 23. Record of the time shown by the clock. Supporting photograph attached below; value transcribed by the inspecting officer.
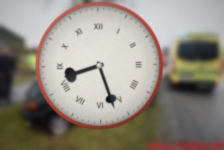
8:27
